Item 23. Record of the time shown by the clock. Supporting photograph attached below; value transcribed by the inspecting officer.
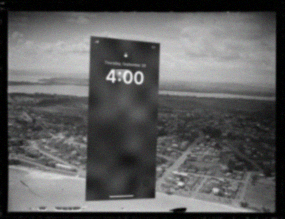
4:00
